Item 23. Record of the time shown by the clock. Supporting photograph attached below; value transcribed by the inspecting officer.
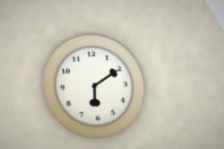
6:10
